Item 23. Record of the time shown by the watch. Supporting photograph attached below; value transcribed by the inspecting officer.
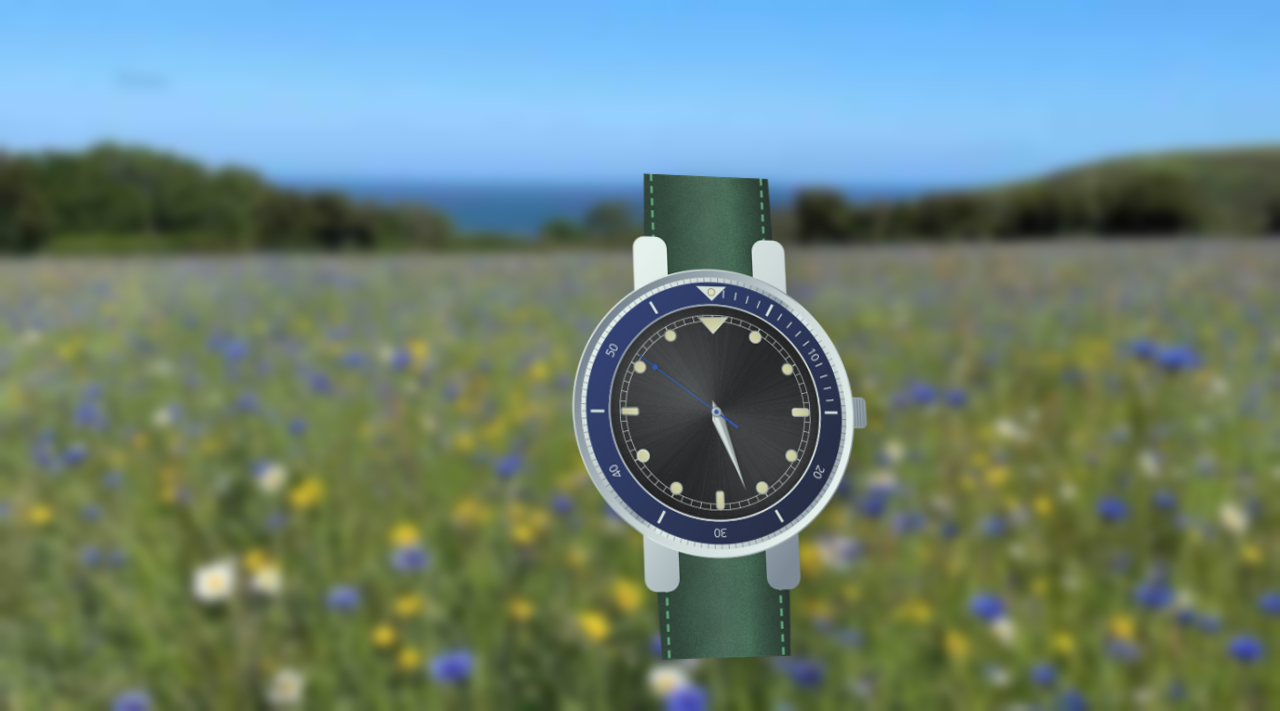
5:26:51
